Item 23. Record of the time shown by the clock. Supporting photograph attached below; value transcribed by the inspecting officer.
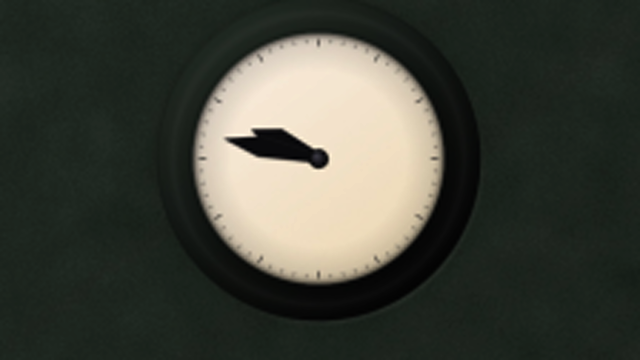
9:47
